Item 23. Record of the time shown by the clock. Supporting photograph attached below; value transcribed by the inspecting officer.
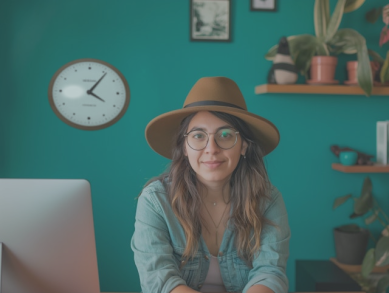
4:06
